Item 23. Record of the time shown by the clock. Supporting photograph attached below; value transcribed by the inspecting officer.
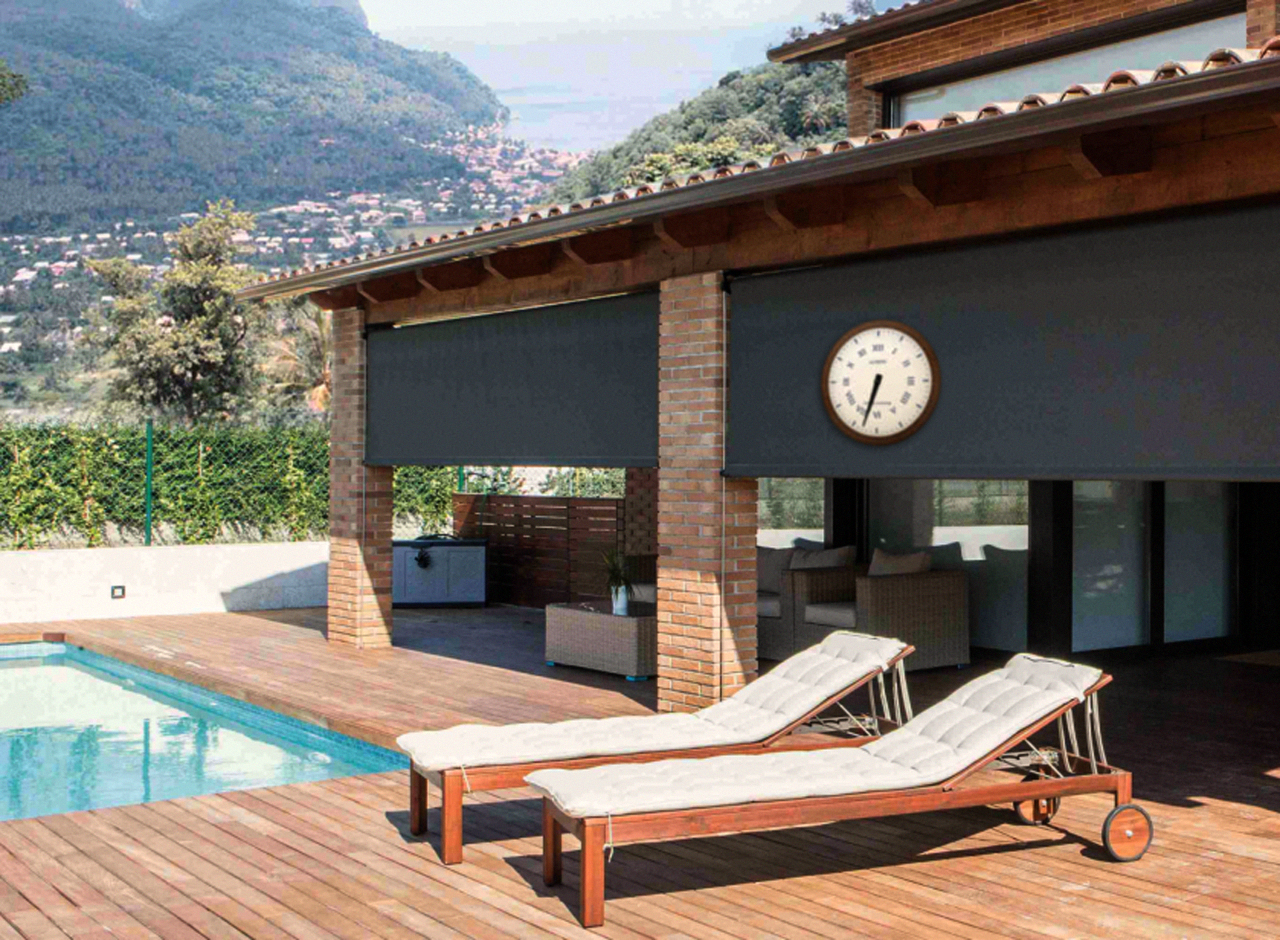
6:33
